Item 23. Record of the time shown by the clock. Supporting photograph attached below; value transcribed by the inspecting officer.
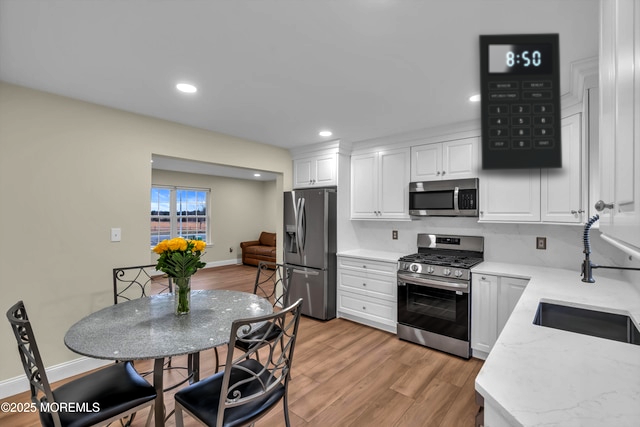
8:50
